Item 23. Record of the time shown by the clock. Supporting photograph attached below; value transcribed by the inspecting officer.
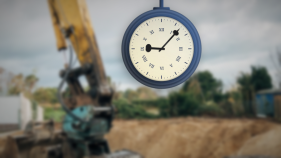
9:07
